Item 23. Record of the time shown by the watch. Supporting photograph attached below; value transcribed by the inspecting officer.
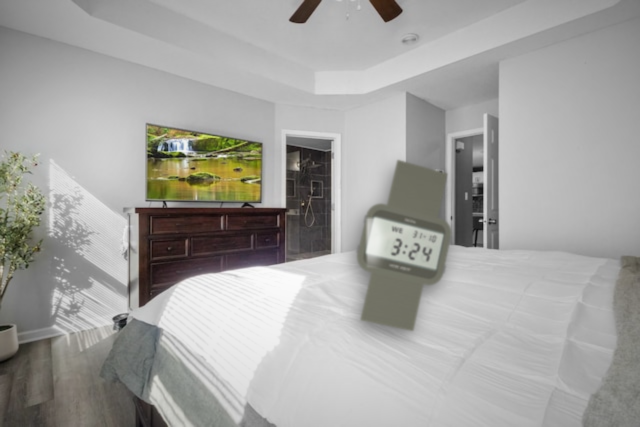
3:24
